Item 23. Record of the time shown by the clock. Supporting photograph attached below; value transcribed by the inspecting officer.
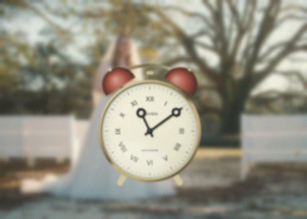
11:09
